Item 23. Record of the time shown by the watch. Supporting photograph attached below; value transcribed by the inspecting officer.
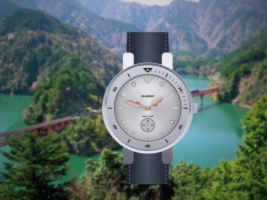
1:48
